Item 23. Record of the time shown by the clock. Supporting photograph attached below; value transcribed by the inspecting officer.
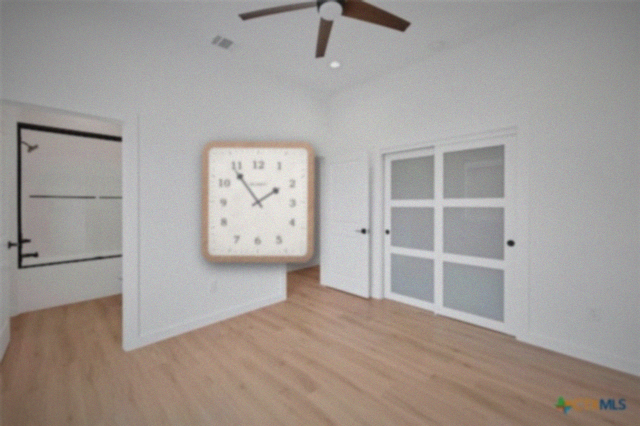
1:54
